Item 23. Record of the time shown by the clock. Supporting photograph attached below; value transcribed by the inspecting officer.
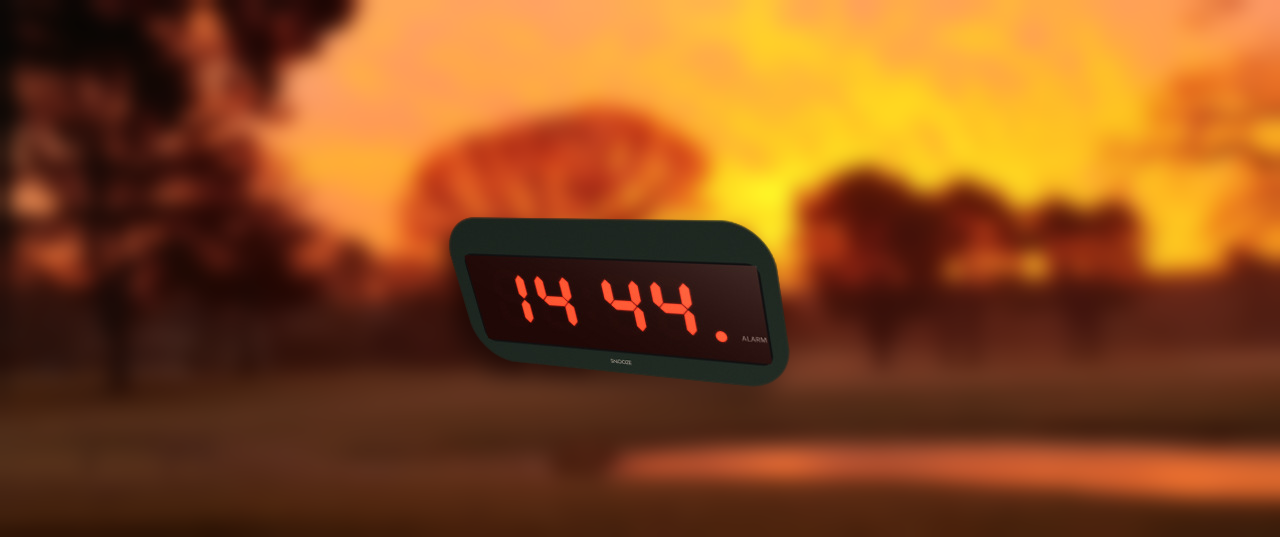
14:44
